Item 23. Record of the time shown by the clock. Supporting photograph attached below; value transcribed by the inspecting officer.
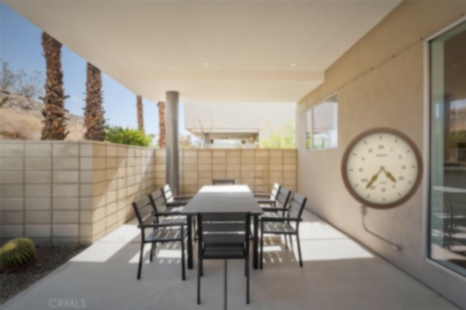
4:37
